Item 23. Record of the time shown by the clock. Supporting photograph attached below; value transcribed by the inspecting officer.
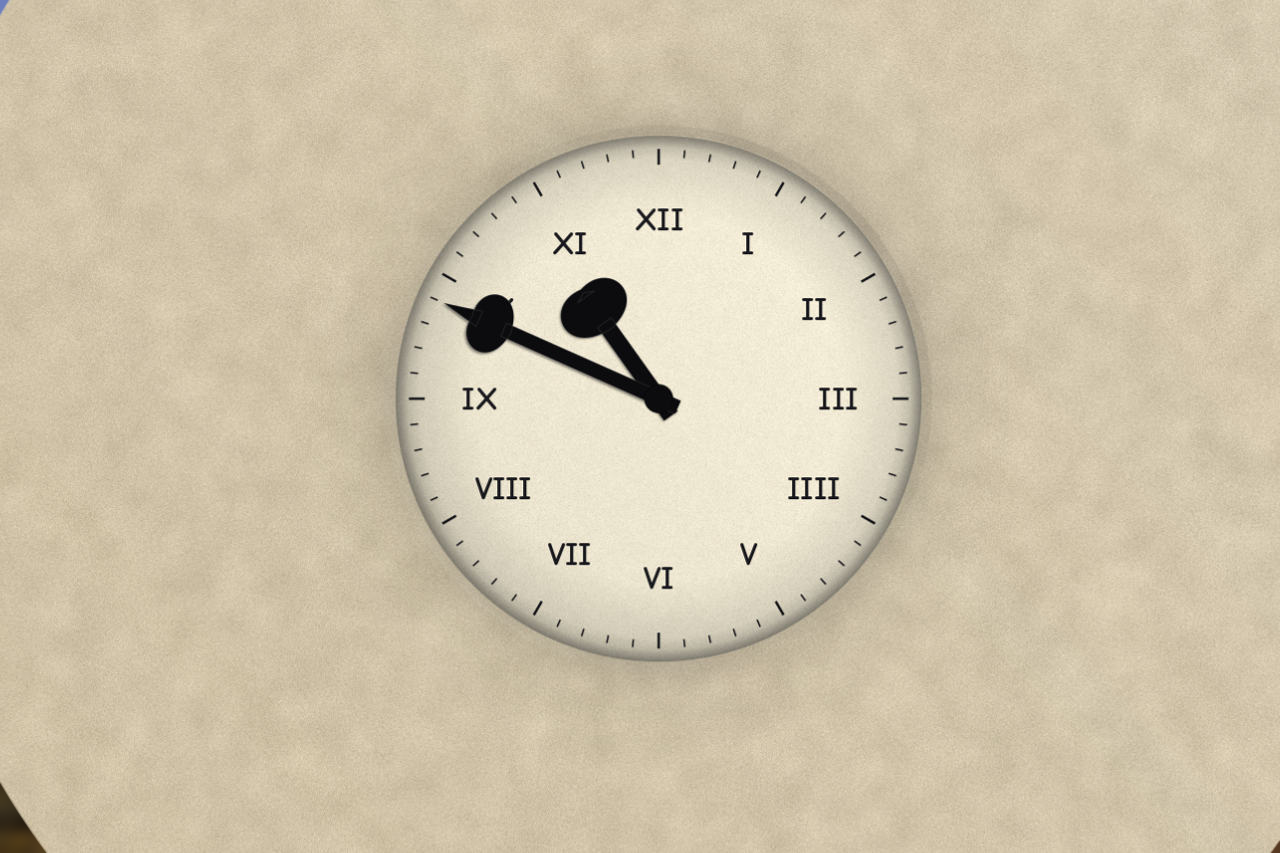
10:49
